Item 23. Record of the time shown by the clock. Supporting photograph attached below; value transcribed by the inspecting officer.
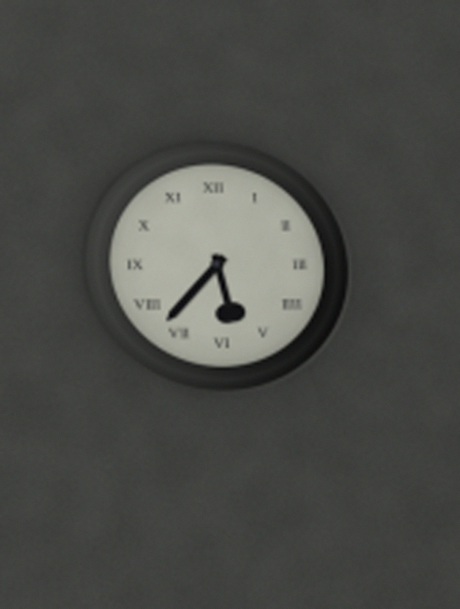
5:37
